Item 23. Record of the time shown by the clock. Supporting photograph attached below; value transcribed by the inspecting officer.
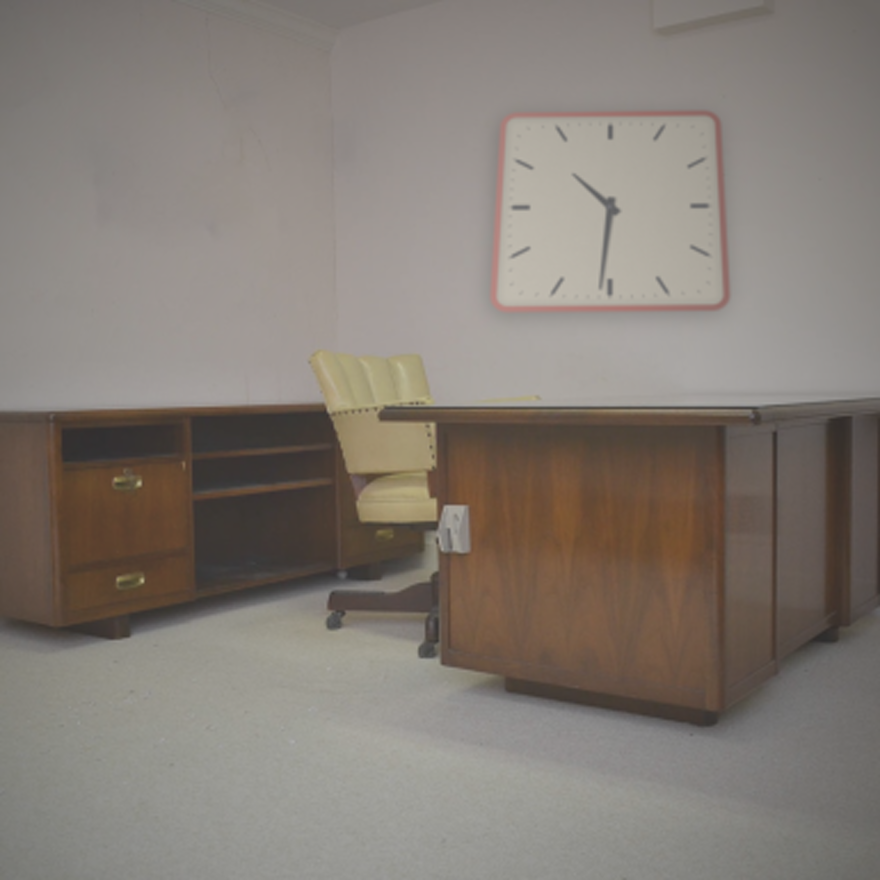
10:31
